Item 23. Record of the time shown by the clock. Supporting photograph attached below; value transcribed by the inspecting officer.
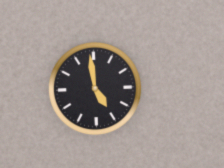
4:59
